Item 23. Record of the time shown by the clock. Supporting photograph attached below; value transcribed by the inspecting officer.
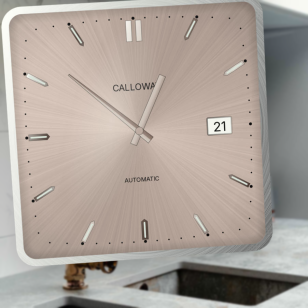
12:52
